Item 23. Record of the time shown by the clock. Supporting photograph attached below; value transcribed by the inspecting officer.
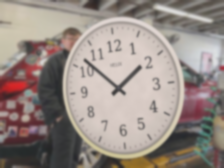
1:52
